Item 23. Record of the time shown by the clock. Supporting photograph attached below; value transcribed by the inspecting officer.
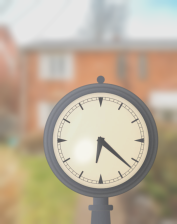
6:22
